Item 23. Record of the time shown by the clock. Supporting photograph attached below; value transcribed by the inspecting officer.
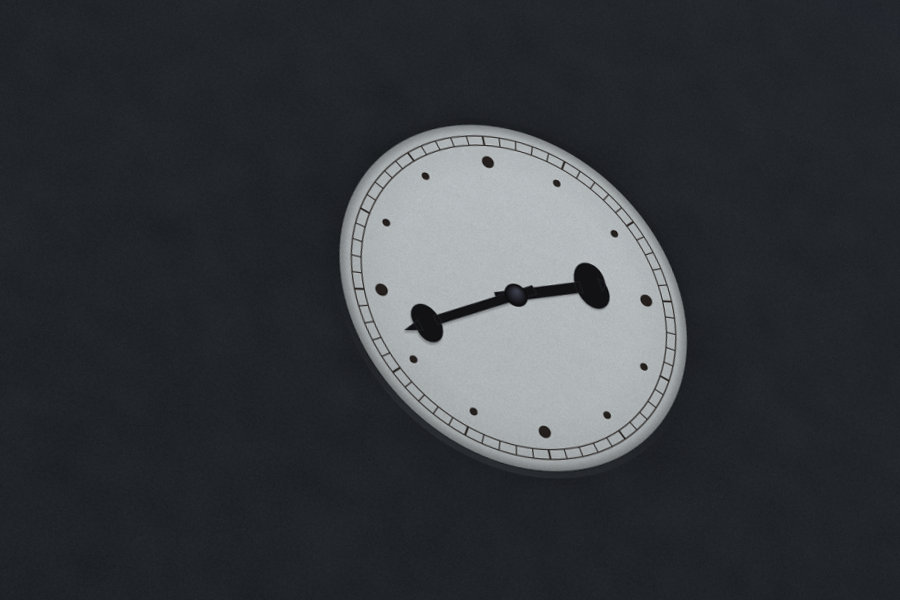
2:42
